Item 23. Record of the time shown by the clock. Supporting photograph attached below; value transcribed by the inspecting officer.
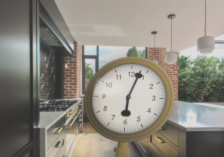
6:03
